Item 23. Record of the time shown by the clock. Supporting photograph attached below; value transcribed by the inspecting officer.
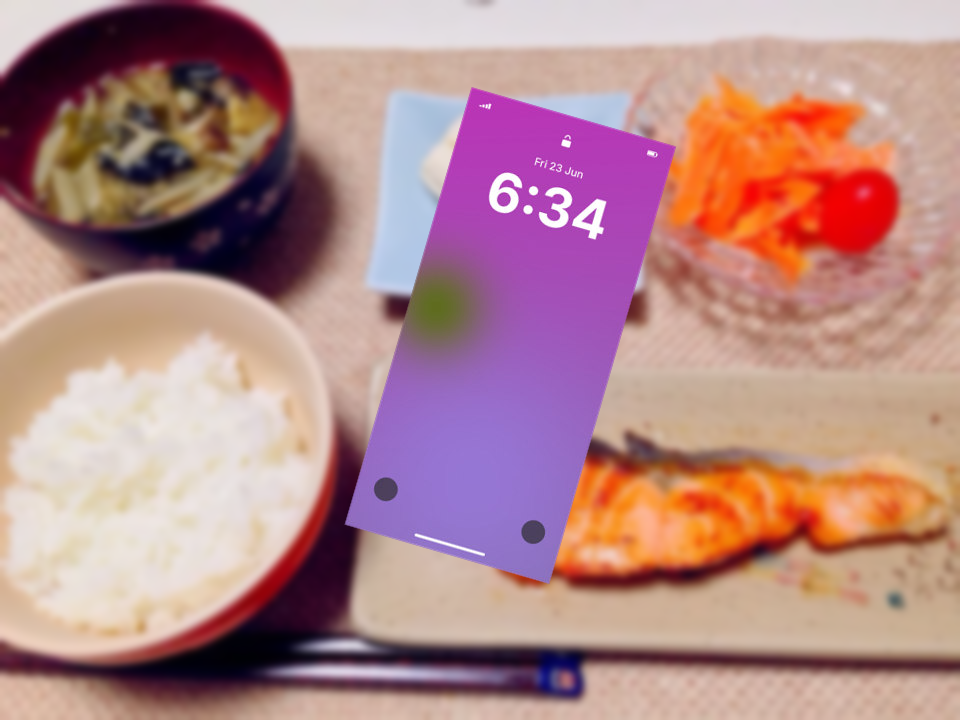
6:34
